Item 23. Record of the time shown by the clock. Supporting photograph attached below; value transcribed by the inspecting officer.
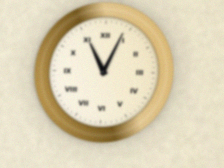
11:04
